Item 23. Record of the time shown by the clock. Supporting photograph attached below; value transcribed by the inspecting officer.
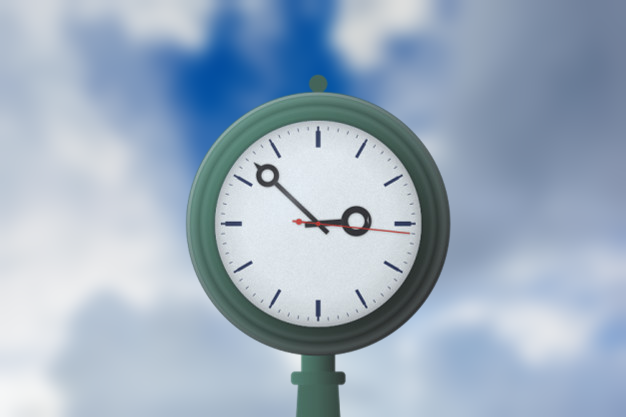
2:52:16
